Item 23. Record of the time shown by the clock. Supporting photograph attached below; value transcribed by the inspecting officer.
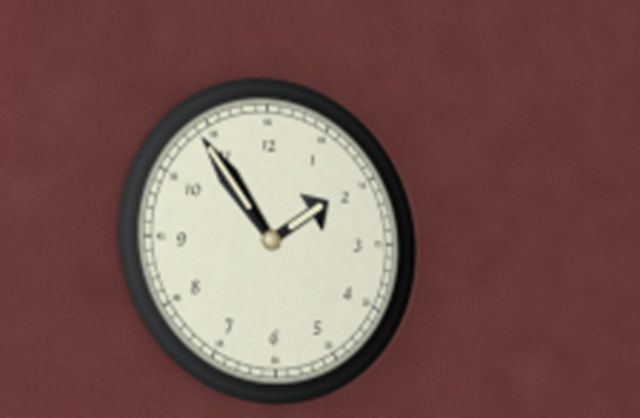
1:54
